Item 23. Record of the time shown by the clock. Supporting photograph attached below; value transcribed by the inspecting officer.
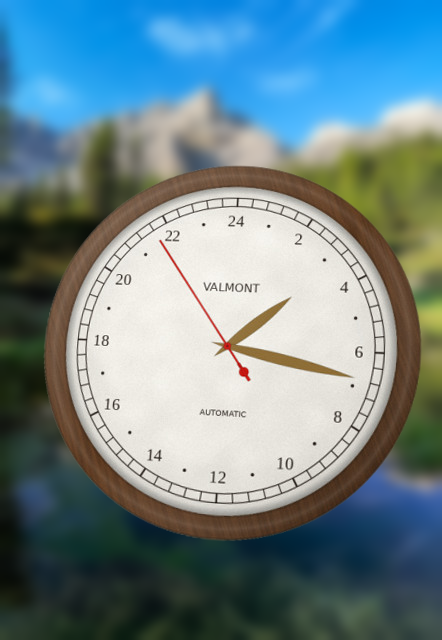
3:16:54
